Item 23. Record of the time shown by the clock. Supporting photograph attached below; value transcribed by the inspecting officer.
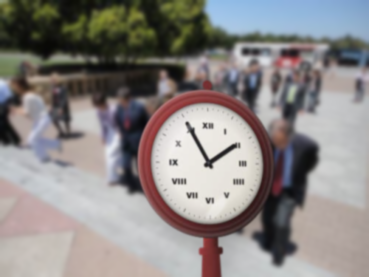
1:55
